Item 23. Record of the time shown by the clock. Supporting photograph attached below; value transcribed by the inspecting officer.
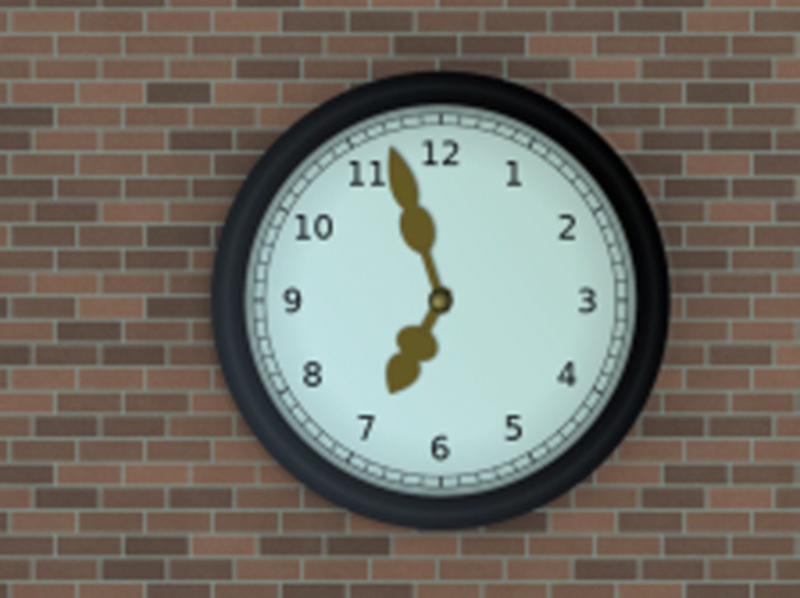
6:57
